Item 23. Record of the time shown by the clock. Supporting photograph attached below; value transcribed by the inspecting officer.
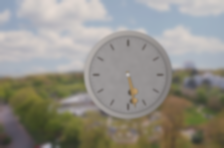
5:28
